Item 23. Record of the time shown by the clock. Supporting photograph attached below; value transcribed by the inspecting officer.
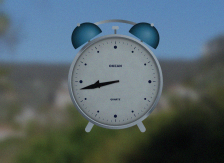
8:43
